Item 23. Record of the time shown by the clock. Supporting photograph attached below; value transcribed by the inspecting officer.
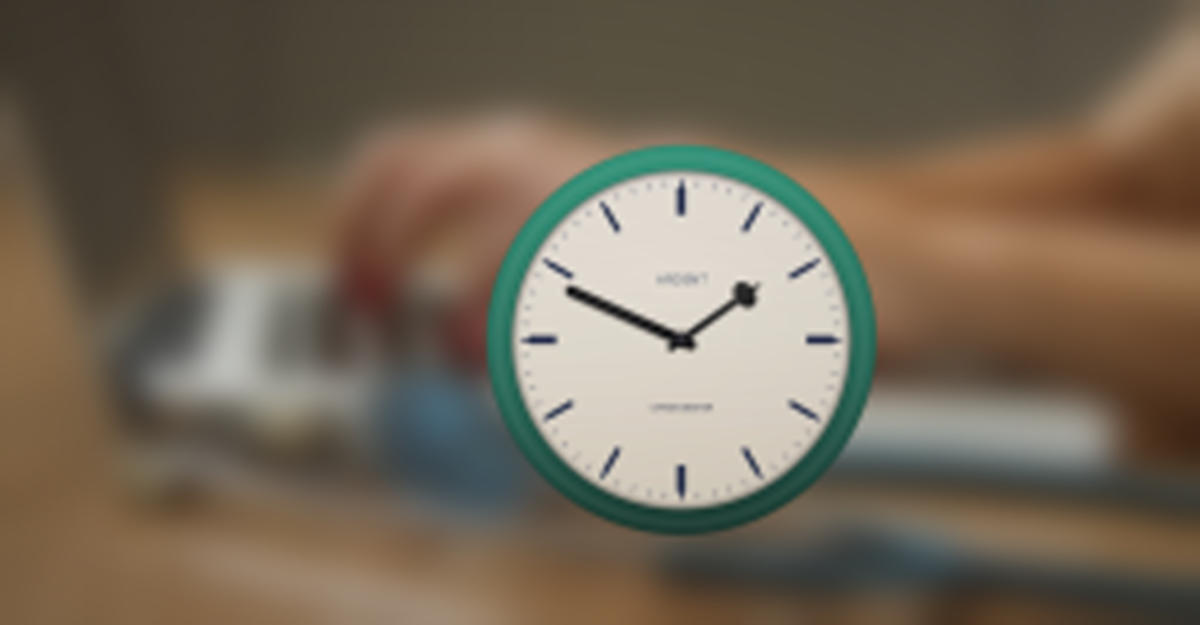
1:49
